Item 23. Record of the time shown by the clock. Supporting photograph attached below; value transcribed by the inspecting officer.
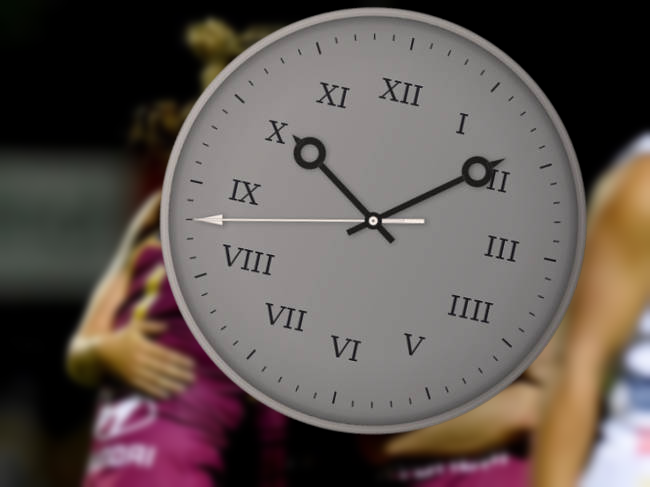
10:08:43
